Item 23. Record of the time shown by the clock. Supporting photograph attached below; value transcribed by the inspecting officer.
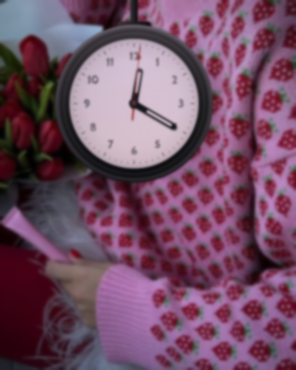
12:20:01
